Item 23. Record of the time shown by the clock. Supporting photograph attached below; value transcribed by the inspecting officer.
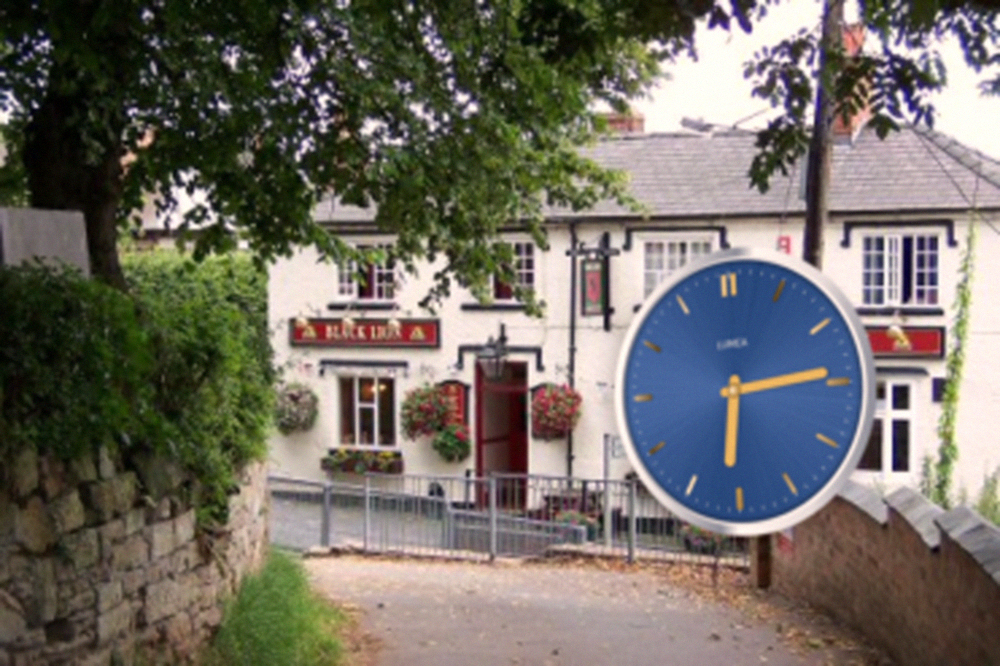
6:14
